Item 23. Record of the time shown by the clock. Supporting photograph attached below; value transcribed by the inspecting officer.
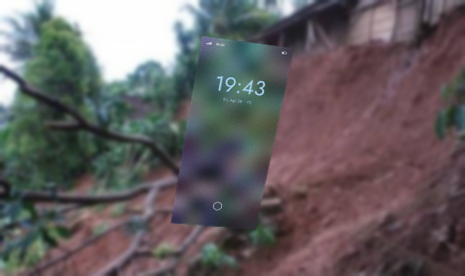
19:43
